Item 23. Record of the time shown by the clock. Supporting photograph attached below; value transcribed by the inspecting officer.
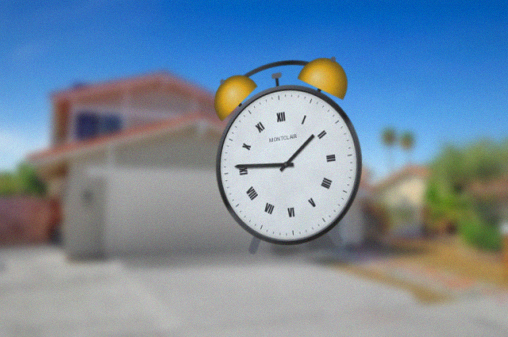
1:46
